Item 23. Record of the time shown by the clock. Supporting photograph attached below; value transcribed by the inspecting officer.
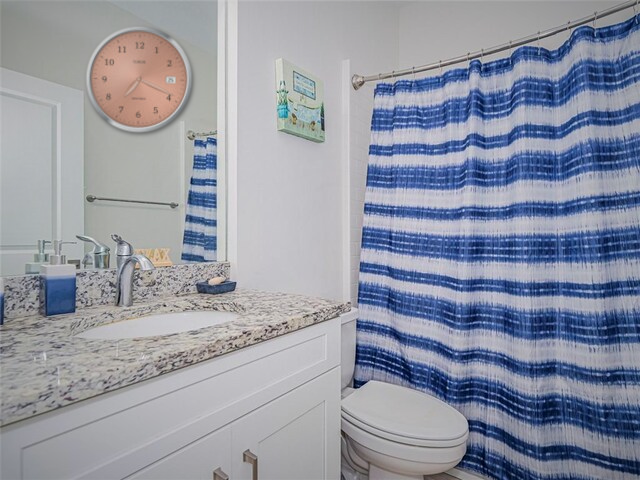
7:19
